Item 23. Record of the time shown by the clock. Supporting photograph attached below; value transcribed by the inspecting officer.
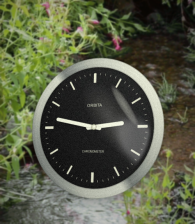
2:47
